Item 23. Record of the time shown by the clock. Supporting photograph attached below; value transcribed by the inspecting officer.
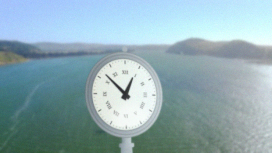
12:52
